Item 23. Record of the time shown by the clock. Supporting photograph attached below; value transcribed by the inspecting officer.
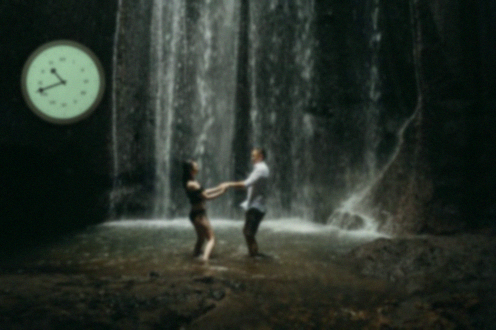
10:42
